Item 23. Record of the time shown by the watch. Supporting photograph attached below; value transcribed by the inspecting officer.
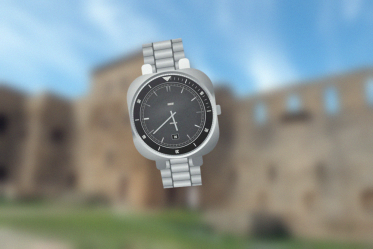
5:39
